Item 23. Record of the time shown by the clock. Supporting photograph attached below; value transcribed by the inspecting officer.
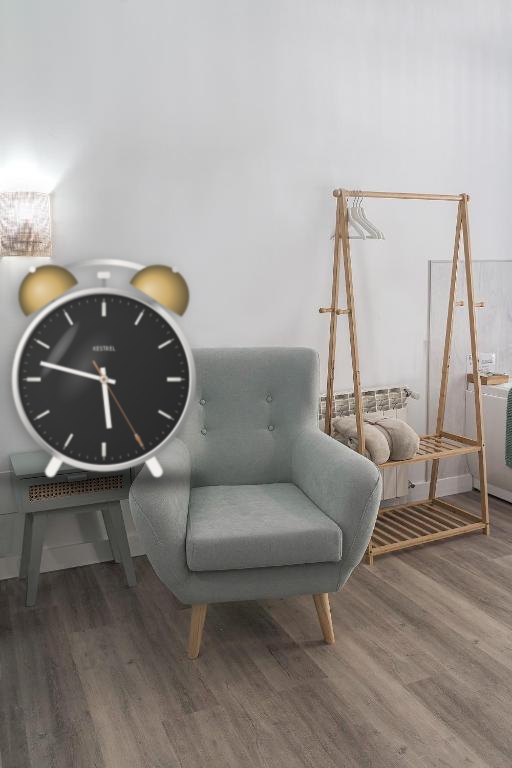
5:47:25
